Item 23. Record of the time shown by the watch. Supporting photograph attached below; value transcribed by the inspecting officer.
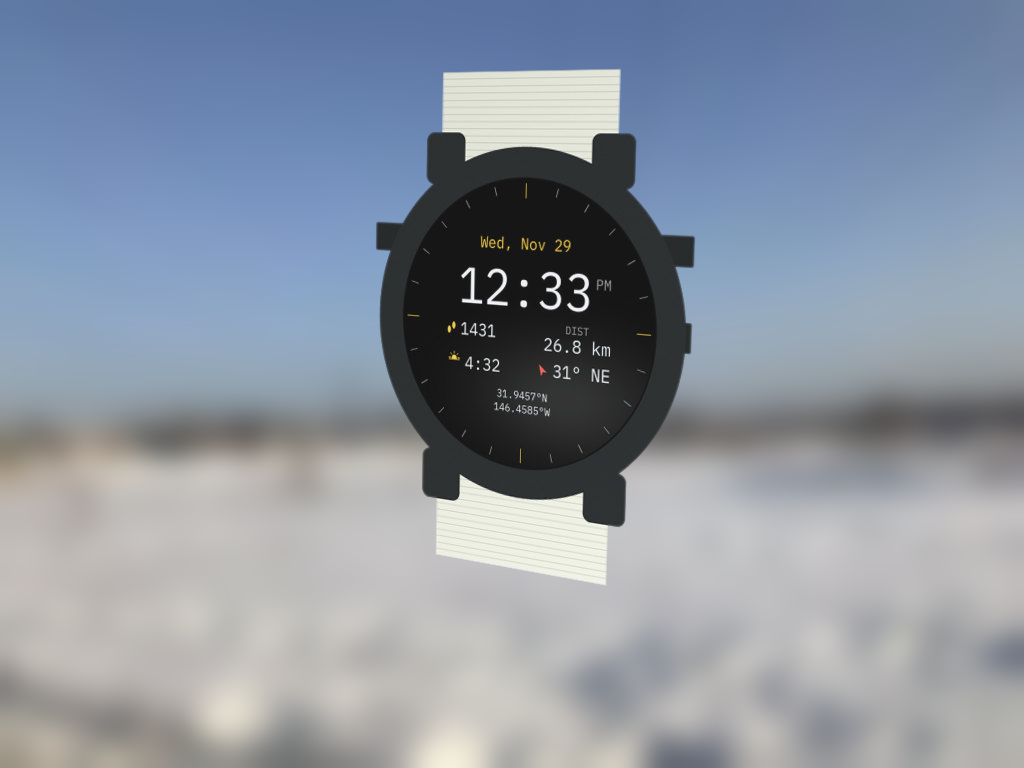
12:33
